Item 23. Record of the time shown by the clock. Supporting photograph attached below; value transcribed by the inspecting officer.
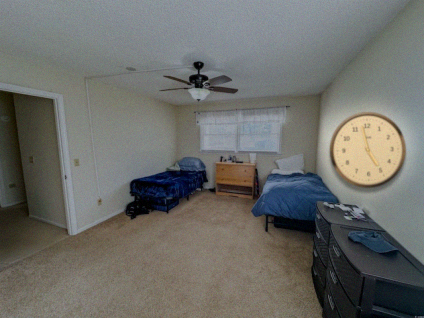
4:58
